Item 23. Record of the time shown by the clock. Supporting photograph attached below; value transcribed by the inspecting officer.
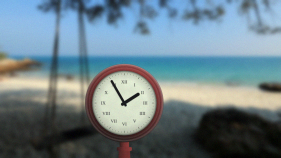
1:55
